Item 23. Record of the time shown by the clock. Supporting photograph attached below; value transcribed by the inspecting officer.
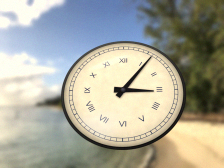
3:06
